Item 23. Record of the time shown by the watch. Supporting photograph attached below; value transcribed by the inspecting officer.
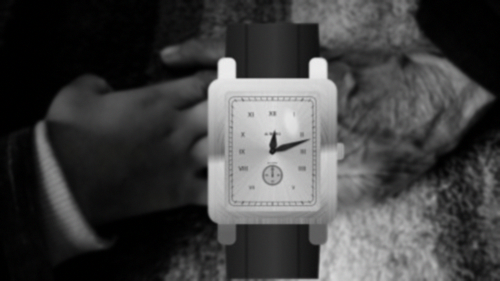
12:12
